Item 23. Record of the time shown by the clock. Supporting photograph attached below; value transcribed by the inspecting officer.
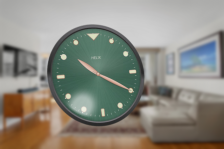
10:20
